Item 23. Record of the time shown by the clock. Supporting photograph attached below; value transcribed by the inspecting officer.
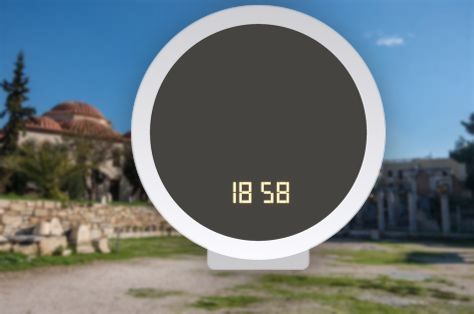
18:58
